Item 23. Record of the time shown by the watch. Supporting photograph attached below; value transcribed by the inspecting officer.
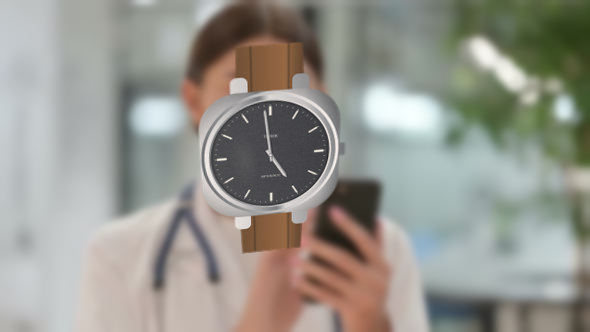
4:59
